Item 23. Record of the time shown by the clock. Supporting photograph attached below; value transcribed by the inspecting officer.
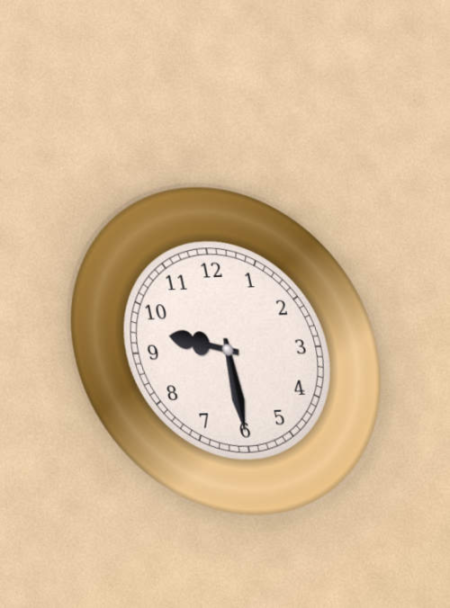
9:30
